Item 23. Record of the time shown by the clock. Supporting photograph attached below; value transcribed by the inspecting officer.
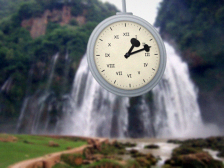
1:12
